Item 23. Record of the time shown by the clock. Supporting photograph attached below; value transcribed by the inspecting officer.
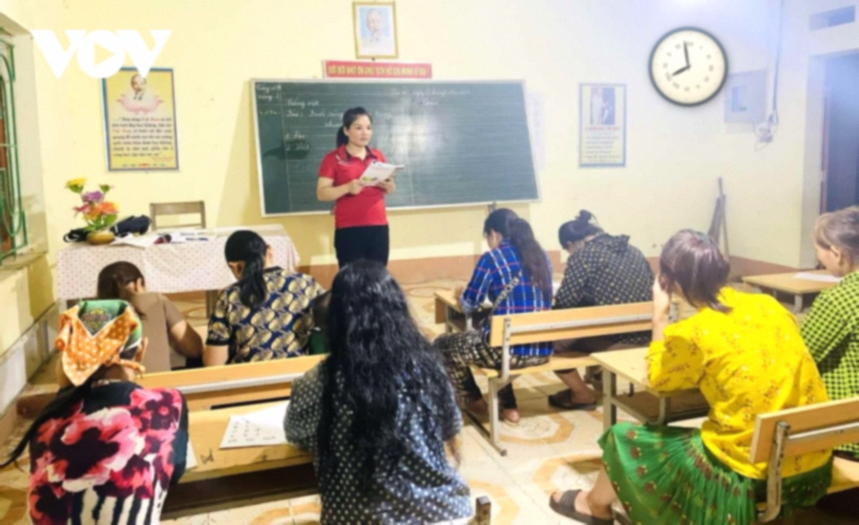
7:58
